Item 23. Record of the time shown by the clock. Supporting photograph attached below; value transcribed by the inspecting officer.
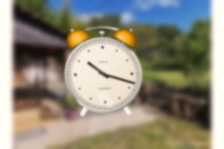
10:18
